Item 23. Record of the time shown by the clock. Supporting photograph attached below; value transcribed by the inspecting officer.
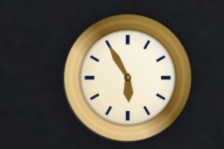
5:55
